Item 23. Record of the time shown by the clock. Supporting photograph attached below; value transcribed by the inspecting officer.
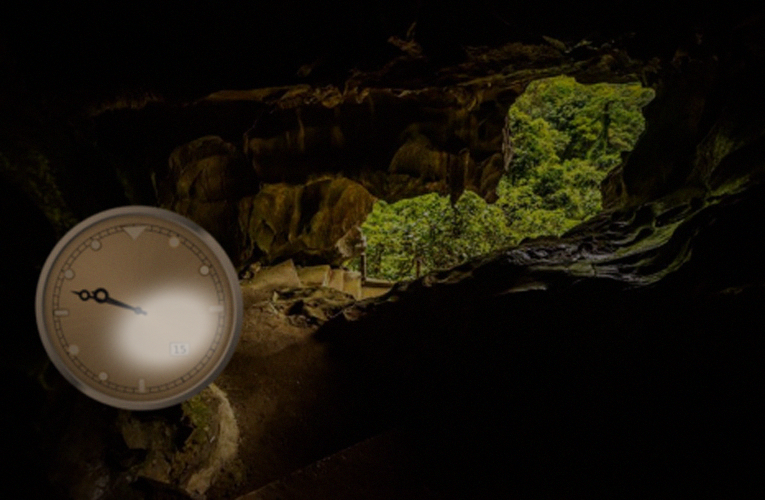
9:48
